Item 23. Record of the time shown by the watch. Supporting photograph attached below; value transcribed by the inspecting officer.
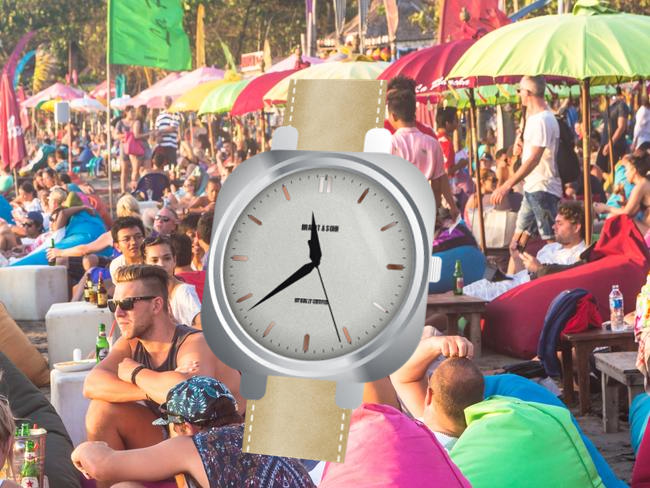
11:38:26
